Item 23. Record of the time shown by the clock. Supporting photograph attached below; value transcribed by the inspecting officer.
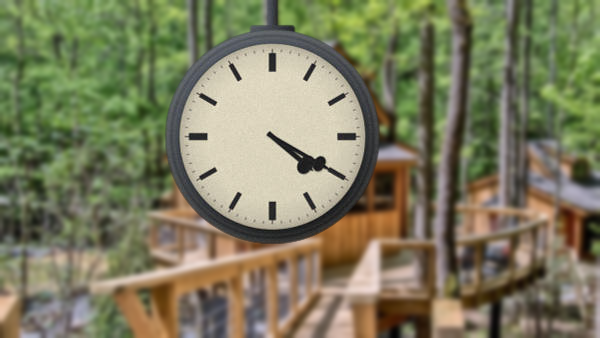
4:20
